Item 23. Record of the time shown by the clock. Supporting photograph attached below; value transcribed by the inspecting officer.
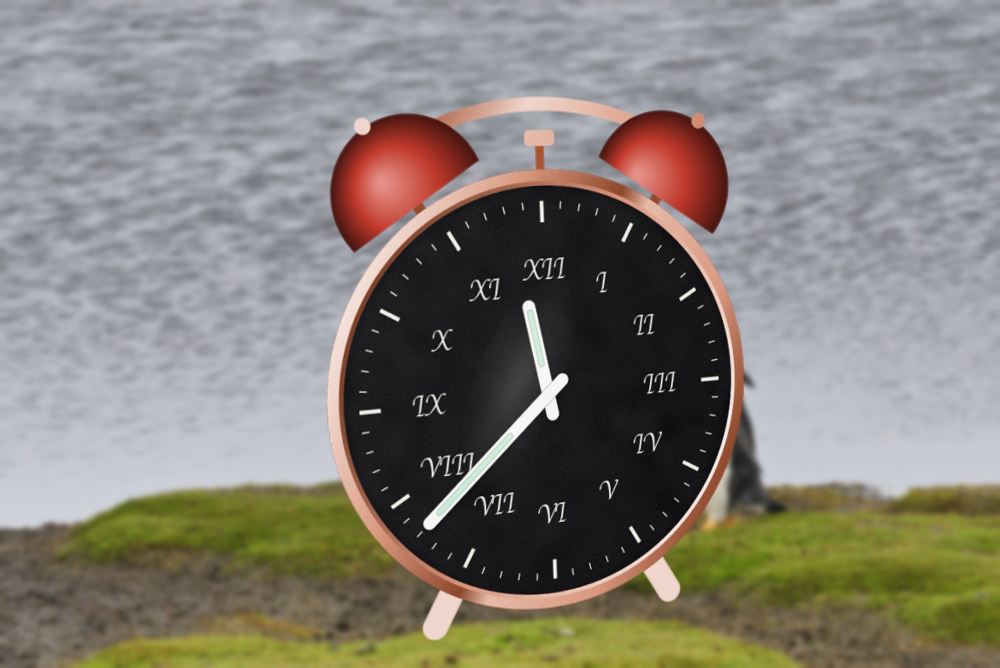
11:38
